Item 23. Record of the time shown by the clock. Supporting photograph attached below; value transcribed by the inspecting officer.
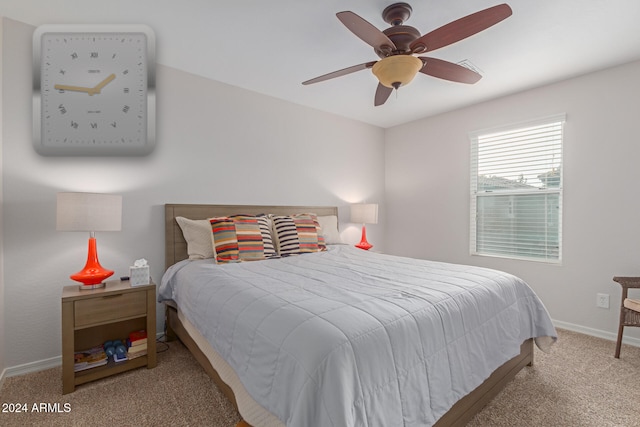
1:46
